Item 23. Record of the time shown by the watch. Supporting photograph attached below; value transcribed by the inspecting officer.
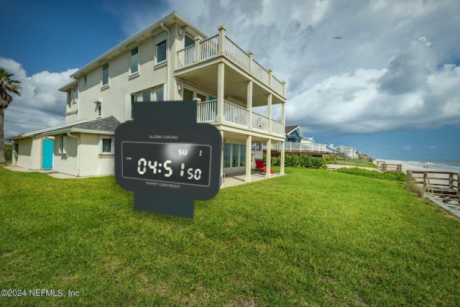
4:51:50
